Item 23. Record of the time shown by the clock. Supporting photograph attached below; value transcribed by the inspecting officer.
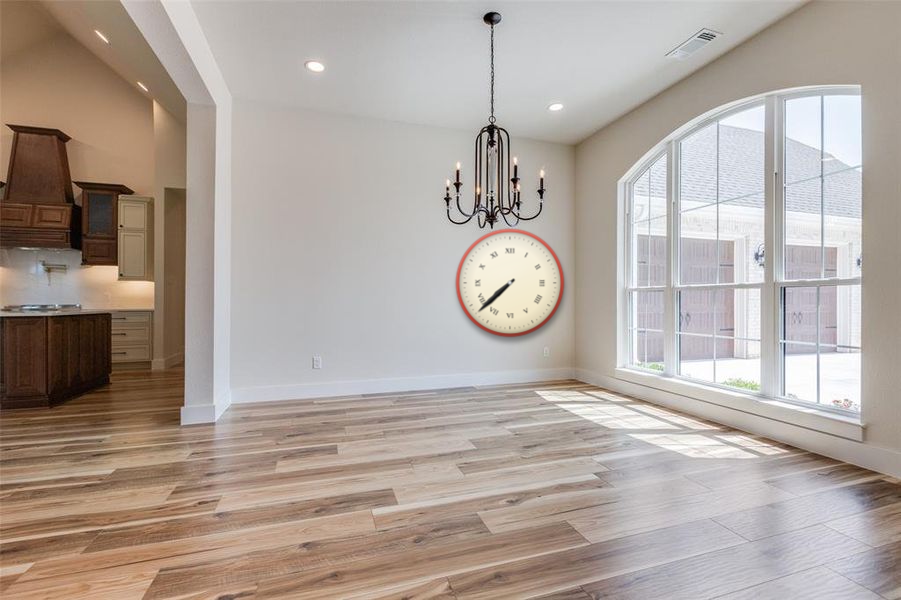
7:38
